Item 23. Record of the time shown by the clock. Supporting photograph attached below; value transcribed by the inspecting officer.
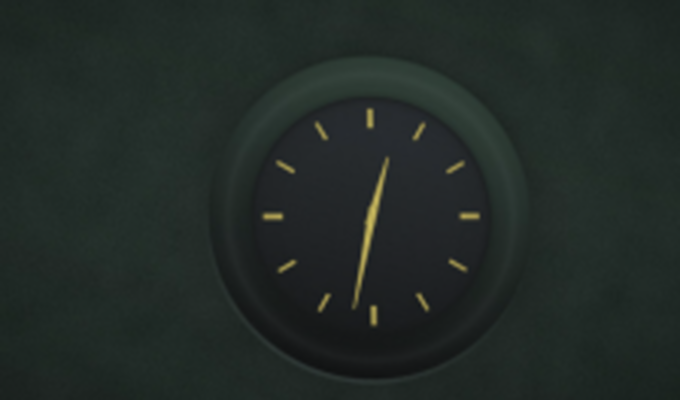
12:32
